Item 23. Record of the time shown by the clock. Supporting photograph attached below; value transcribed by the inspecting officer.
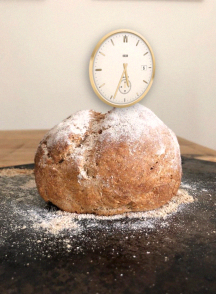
5:34
